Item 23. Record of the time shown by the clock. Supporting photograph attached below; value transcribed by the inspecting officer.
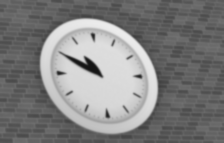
10:50
